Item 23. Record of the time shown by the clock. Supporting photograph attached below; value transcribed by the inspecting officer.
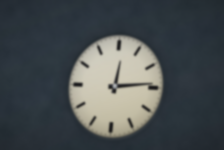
12:14
